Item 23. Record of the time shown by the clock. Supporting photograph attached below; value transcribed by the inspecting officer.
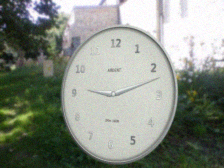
9:12
